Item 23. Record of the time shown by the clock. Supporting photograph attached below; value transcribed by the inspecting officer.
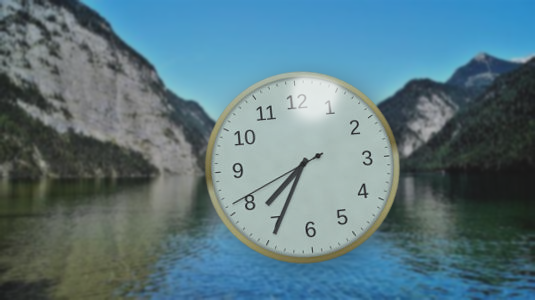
7:34:41
